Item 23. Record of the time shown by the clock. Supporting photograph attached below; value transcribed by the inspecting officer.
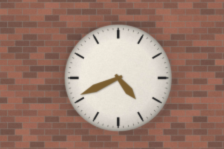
4:41
